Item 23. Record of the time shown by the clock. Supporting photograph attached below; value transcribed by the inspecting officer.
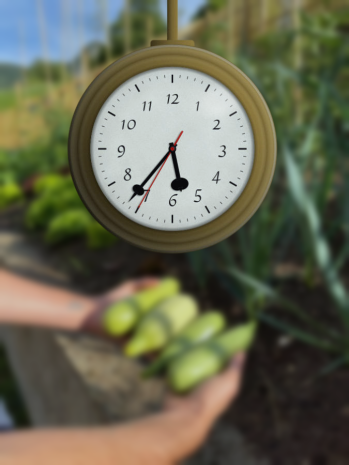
5:36:35
